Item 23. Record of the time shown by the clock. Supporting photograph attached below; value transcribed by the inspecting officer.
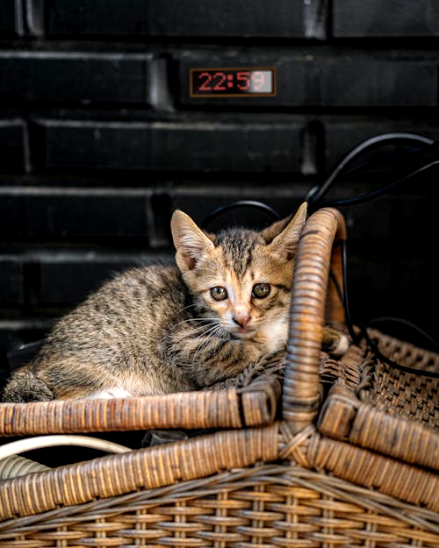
22:59
